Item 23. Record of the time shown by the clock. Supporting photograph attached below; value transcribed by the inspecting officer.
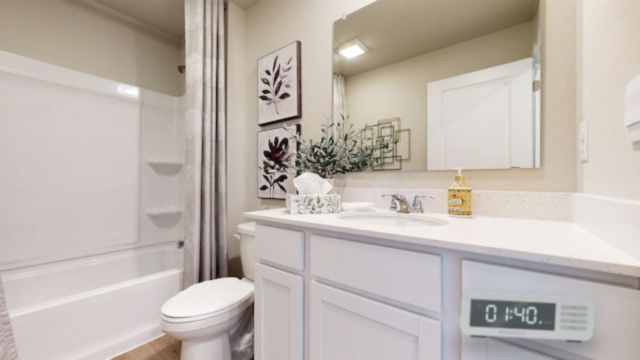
1:40
